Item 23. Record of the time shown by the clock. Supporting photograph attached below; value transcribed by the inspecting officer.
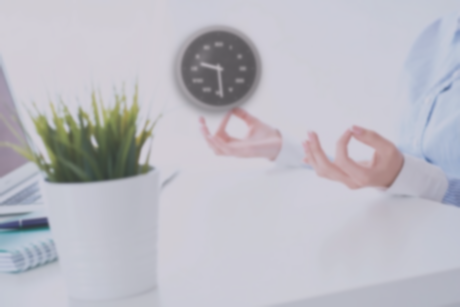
9:29
